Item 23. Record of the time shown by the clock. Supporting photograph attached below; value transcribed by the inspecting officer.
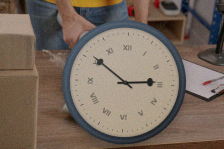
2:51
